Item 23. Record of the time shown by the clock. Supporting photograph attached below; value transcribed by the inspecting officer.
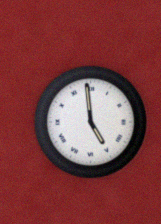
4:59
